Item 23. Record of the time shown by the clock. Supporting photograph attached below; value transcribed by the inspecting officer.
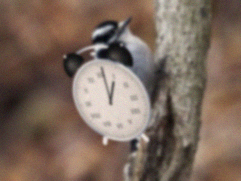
1:01
